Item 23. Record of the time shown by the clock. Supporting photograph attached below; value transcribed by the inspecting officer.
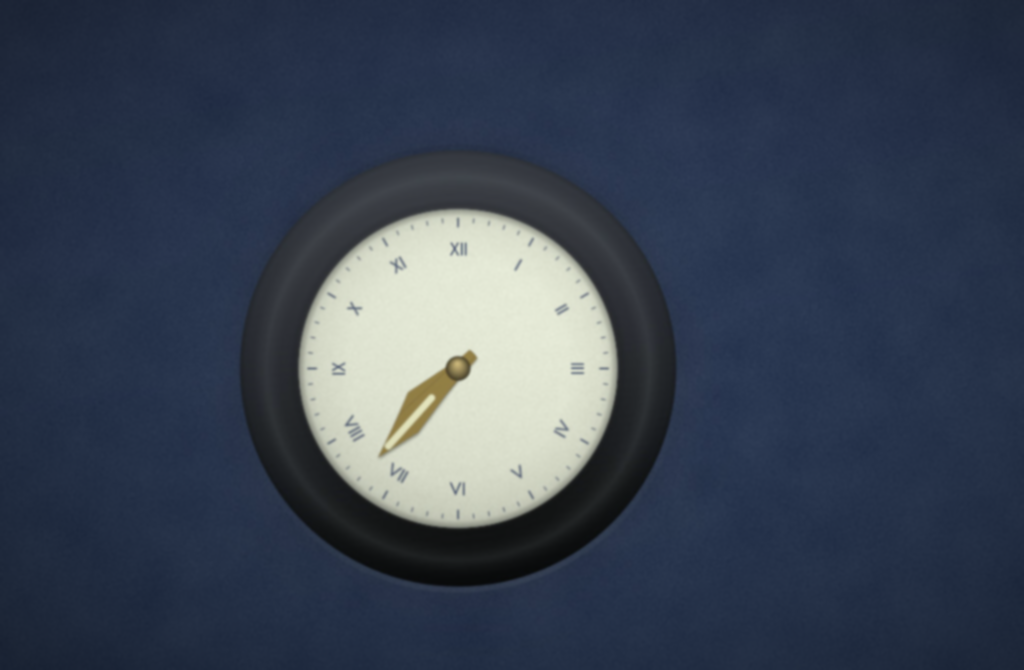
7:37
